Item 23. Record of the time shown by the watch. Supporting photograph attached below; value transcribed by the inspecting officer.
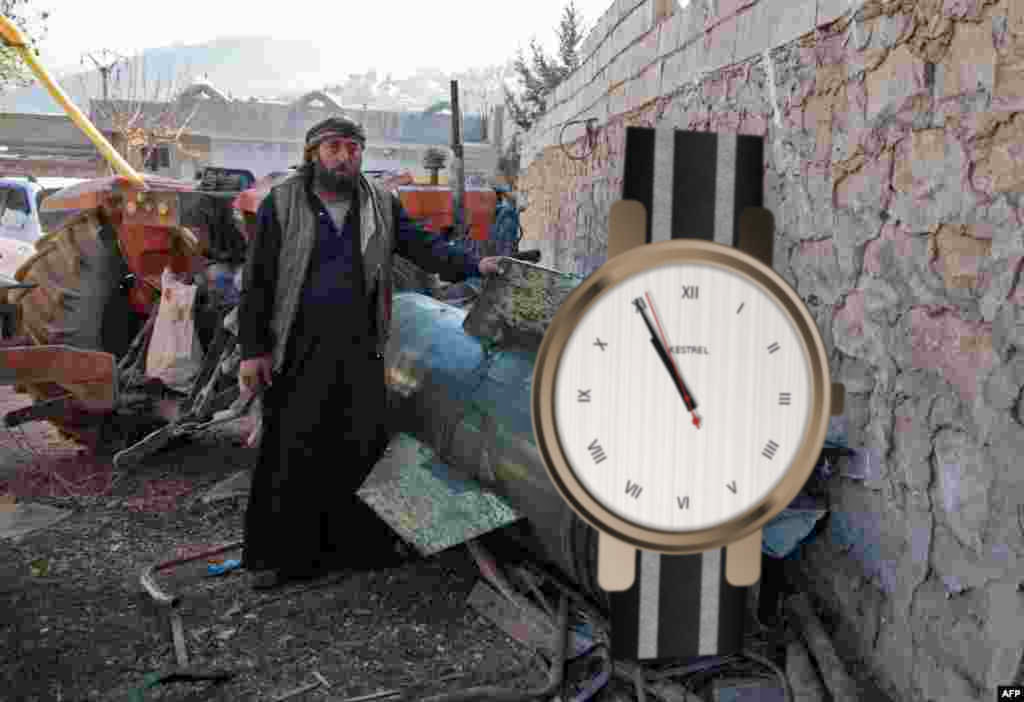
10:54:56
